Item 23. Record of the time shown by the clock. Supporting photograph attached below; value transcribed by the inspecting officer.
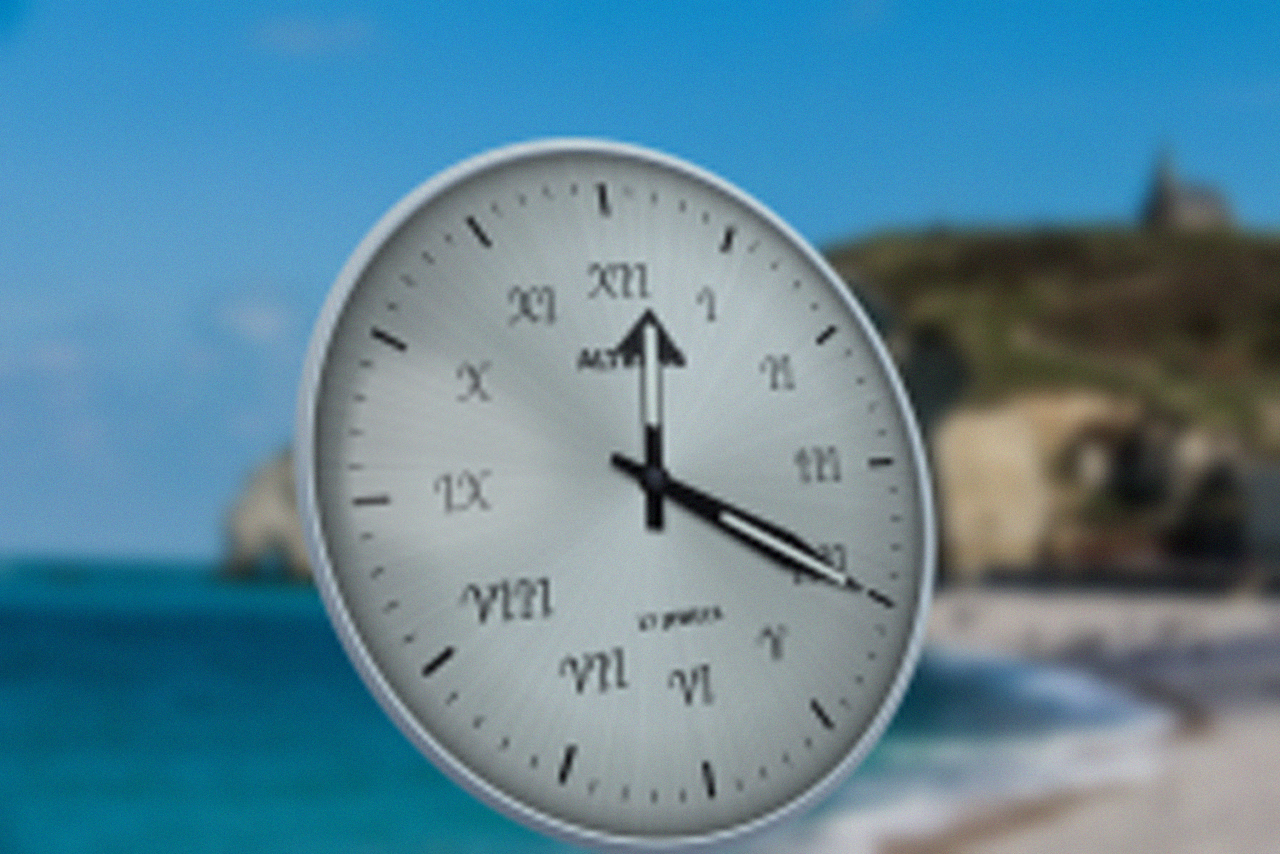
12:20
